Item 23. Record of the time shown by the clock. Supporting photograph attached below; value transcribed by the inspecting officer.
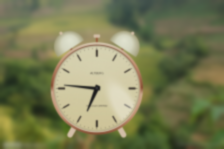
6:46
